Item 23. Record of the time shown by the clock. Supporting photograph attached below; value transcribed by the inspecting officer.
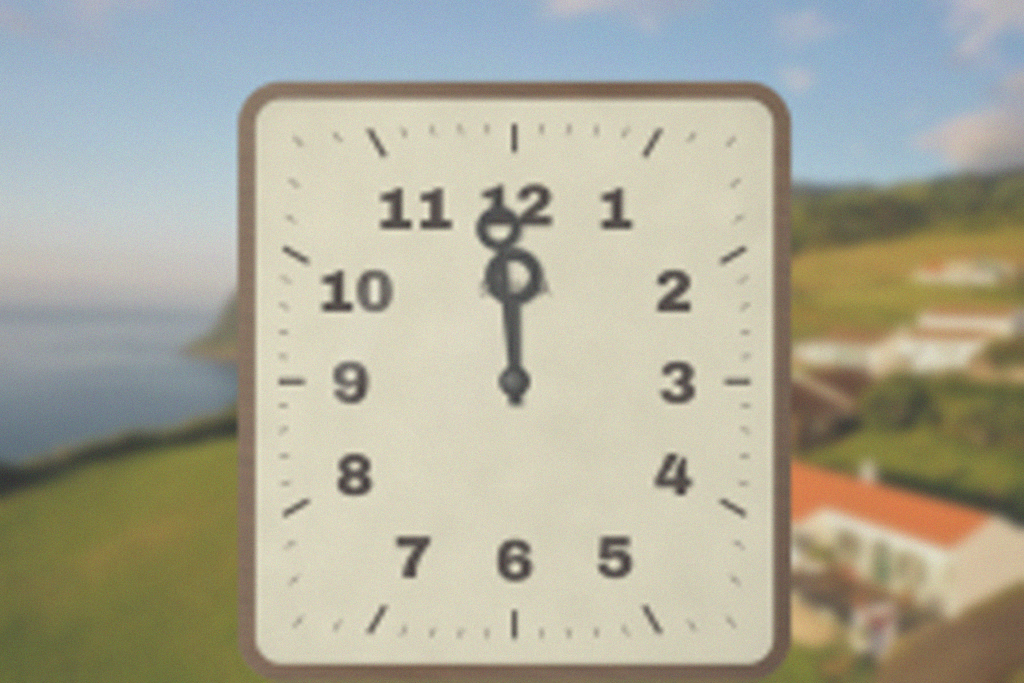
11:59
